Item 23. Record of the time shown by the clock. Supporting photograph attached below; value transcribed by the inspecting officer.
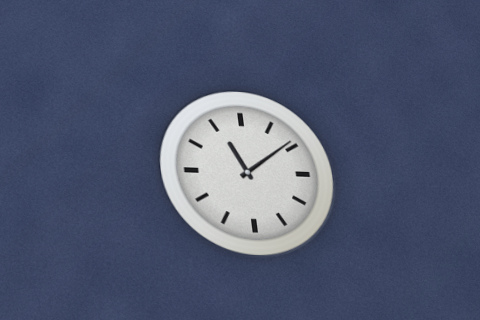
11:09
